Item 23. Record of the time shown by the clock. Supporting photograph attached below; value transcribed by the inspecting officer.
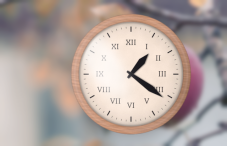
1:21
